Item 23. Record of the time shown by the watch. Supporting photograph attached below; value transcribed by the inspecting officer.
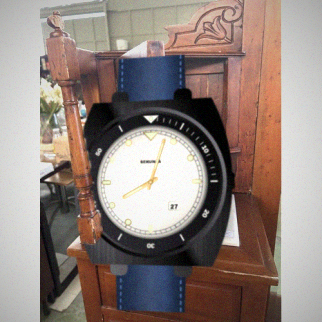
8:03
